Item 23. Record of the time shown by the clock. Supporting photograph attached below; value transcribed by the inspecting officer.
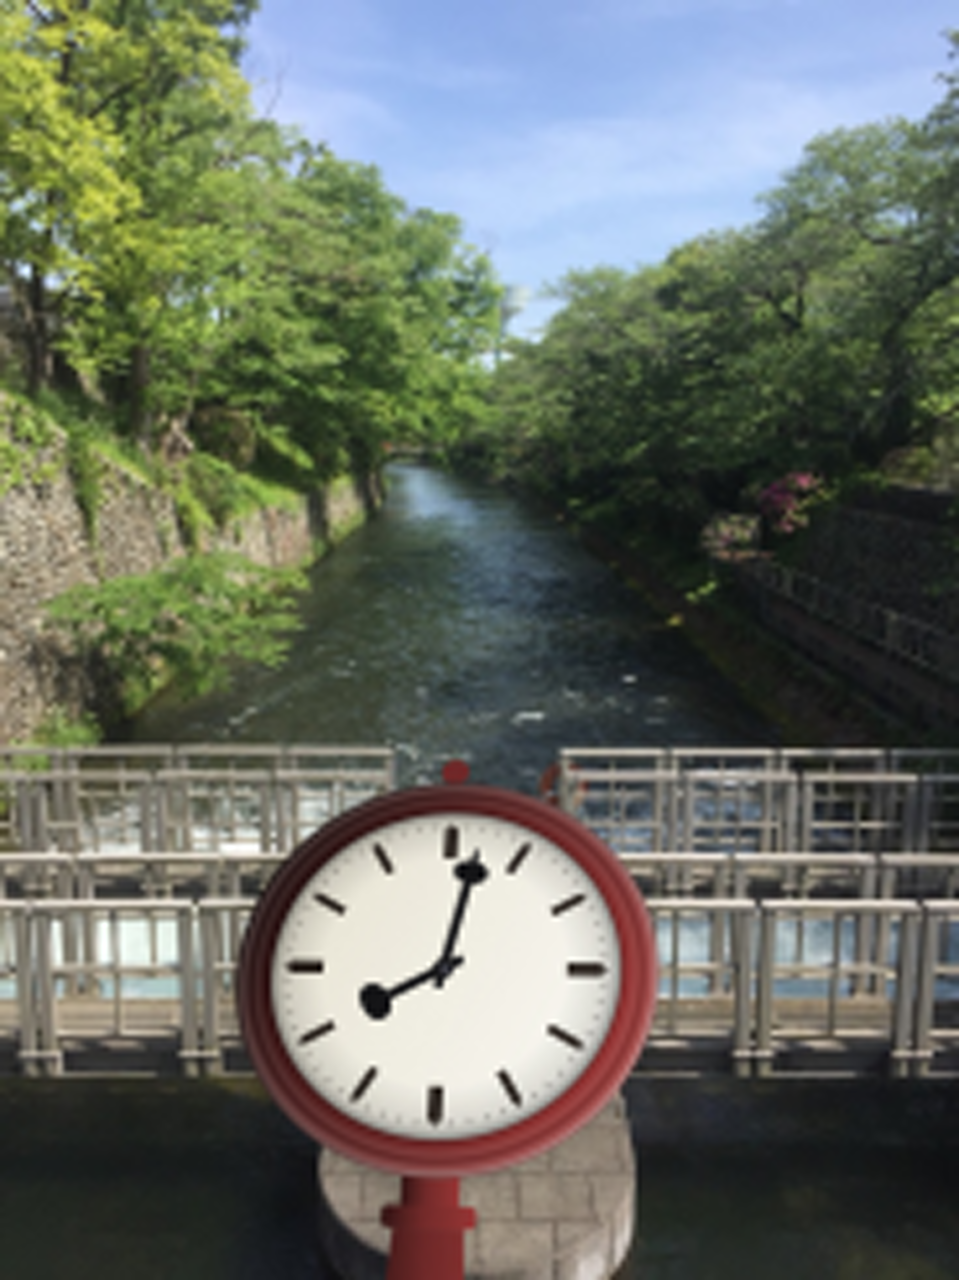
8:02
